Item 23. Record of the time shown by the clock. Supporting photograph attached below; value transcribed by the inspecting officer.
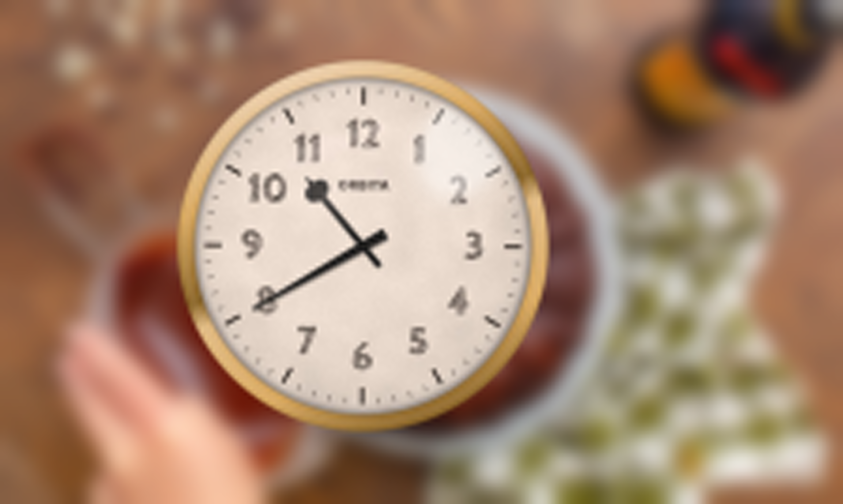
10:40
